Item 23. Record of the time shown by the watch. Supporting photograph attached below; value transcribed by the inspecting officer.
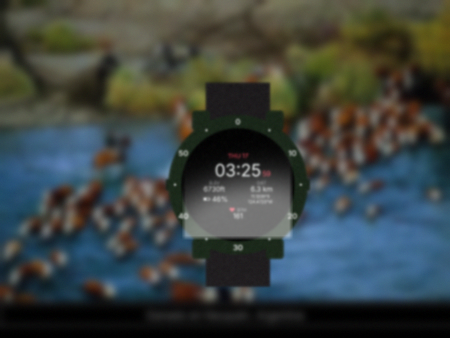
3:25
